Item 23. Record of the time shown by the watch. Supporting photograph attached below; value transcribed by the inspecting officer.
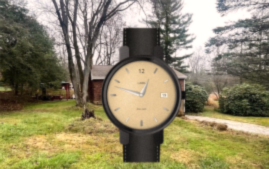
12:48
